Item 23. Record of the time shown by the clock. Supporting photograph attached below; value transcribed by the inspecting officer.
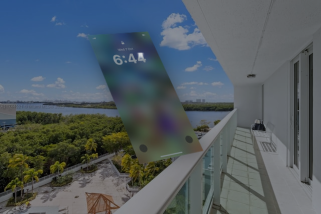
6:44
